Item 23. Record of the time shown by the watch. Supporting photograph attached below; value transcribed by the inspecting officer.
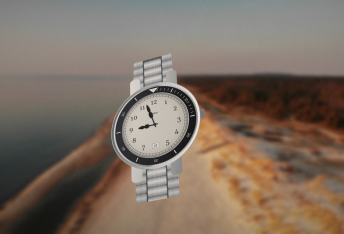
8:57
